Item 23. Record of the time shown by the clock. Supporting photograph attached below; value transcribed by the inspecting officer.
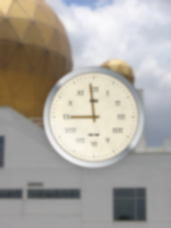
8:59
